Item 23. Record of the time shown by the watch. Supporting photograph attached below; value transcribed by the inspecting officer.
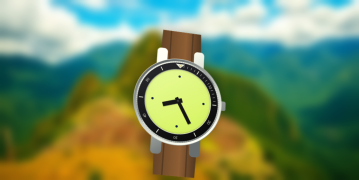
8:25
